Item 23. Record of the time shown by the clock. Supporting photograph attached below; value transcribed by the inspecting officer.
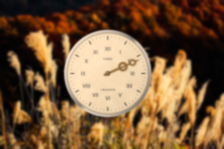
2:11
